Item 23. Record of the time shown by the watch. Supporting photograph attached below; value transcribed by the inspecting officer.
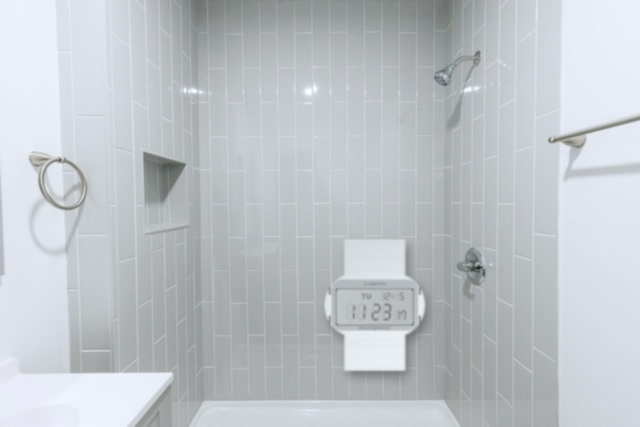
11:23
